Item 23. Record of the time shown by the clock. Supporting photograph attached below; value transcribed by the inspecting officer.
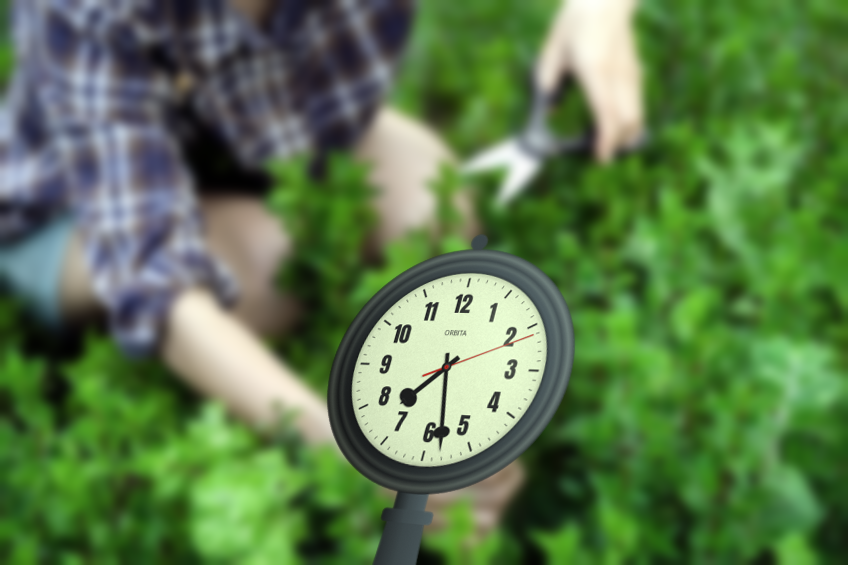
7:28:11
